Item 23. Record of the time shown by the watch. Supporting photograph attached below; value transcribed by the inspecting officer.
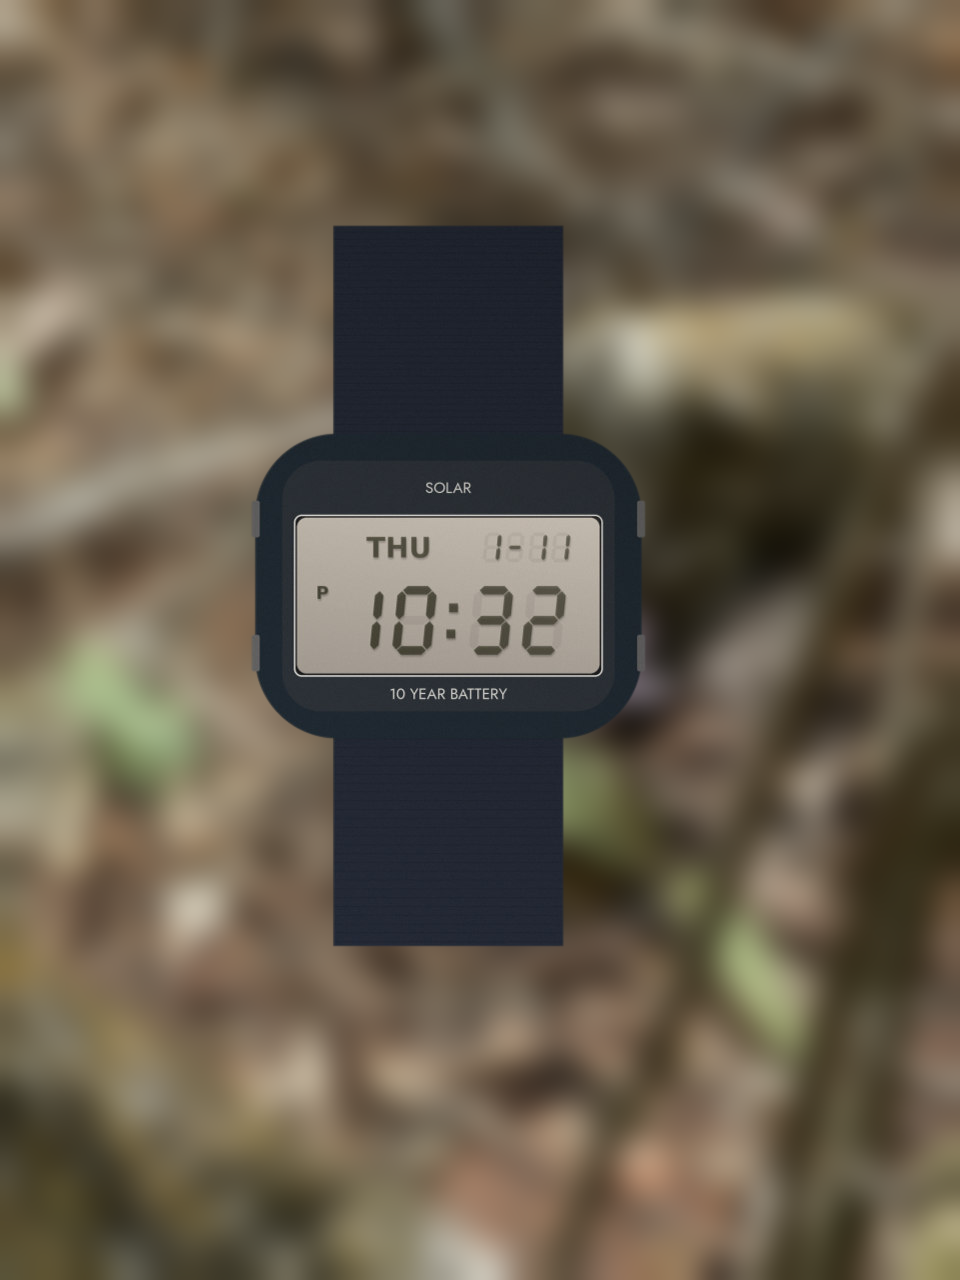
10:32
